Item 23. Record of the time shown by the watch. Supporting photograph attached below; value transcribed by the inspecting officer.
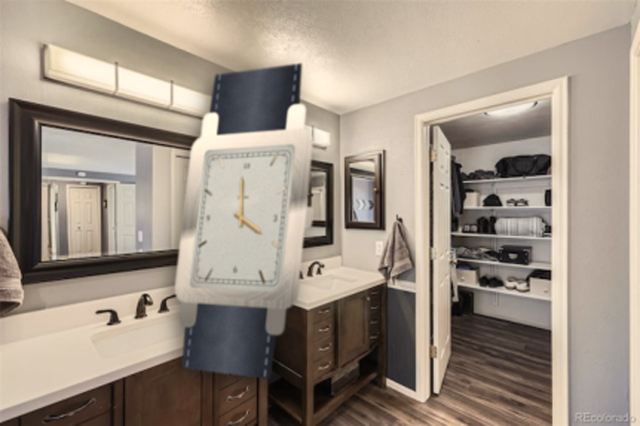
3:59
